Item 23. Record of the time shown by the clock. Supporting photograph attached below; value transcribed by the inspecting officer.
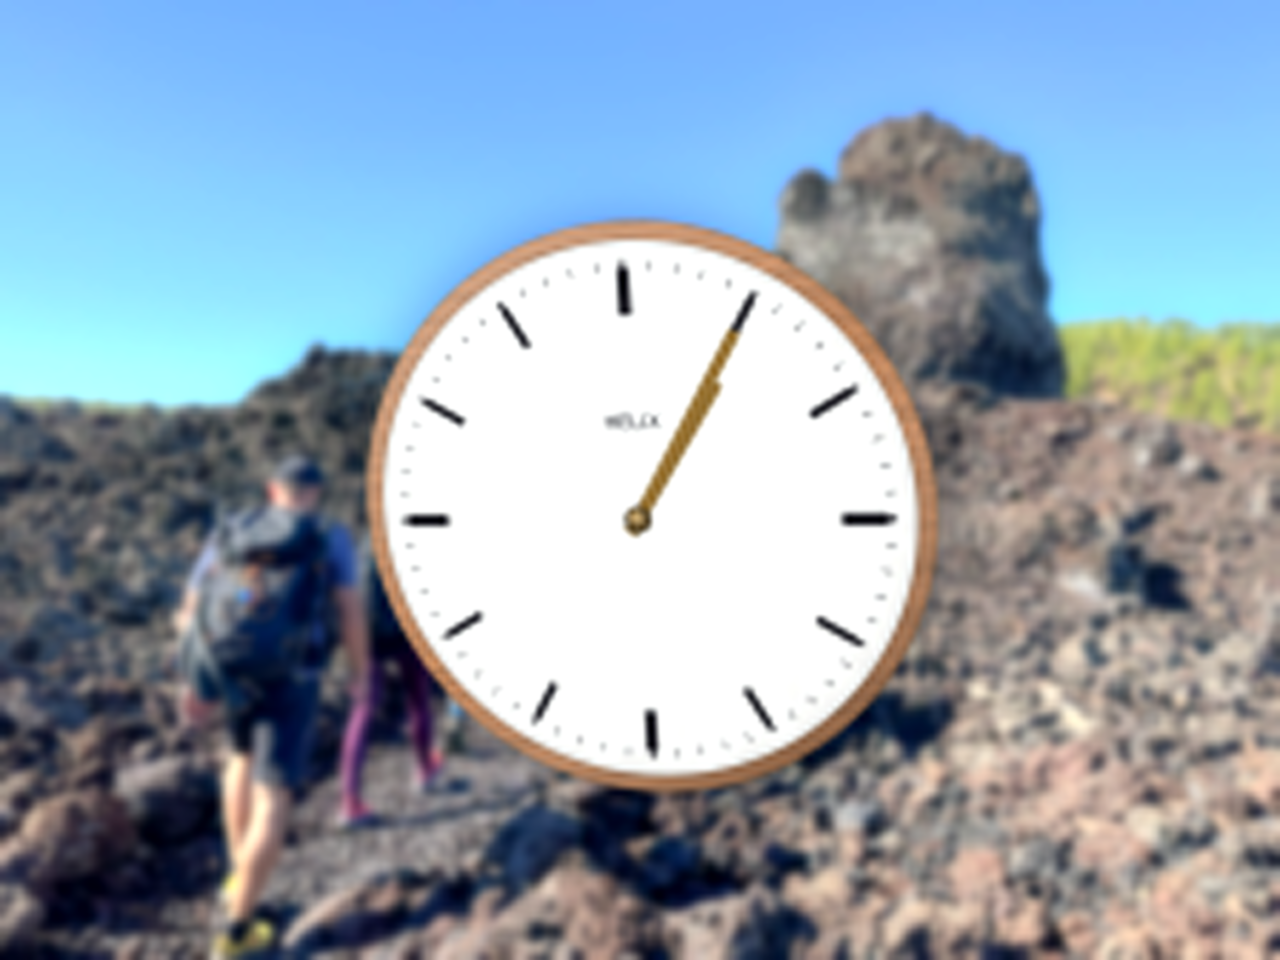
1:05
